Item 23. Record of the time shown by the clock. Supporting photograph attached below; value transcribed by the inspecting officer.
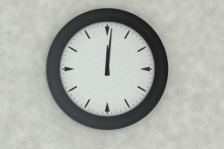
12:01
